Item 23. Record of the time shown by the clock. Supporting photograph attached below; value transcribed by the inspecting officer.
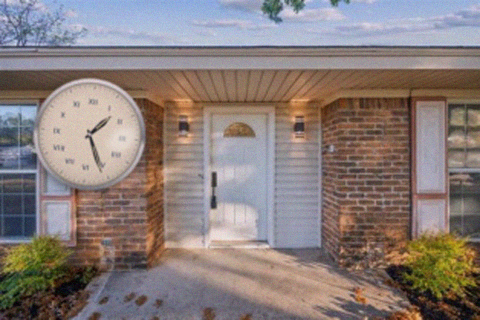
1:26
